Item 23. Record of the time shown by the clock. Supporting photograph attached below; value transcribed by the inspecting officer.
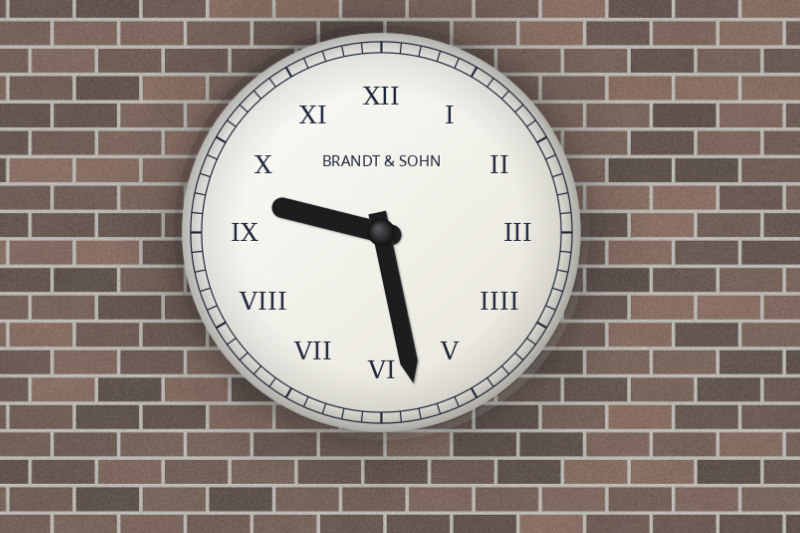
9:28
